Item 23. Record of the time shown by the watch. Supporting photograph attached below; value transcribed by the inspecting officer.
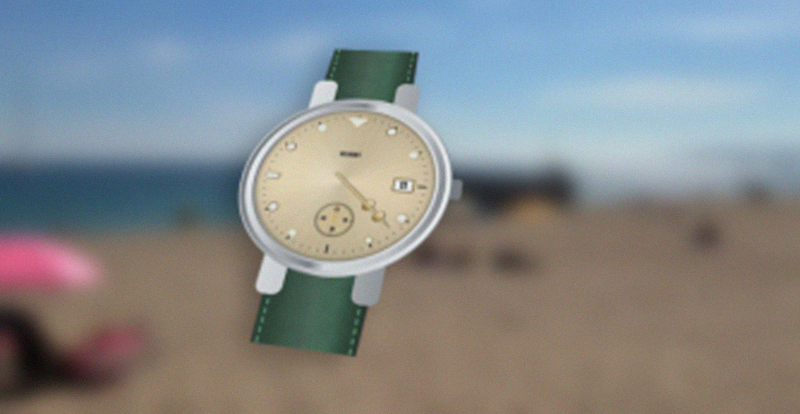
4:22
